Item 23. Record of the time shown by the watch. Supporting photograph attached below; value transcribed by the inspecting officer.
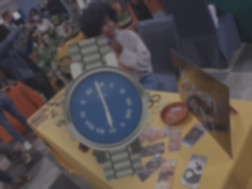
5:59
